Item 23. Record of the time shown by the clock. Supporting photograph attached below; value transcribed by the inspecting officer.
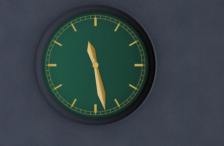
11:28
